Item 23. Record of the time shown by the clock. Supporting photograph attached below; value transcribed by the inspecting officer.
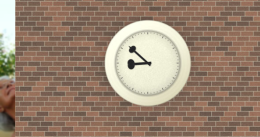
8:52
